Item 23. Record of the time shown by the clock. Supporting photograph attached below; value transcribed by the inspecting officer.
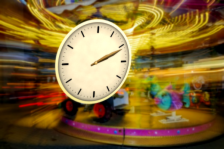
2:11
